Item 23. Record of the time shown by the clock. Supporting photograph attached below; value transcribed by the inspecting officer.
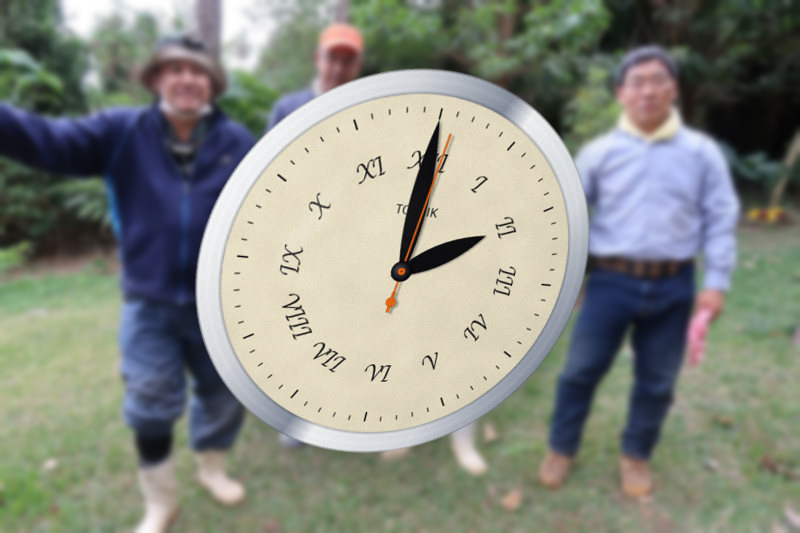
2:00:01
